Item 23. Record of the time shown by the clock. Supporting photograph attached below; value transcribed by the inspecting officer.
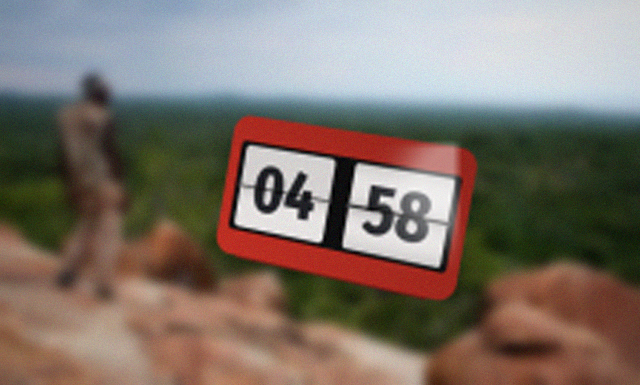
4:58
